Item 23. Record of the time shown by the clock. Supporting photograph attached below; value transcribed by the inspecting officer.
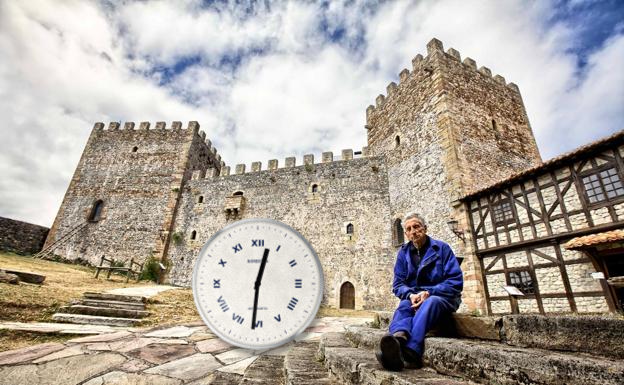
12:31
